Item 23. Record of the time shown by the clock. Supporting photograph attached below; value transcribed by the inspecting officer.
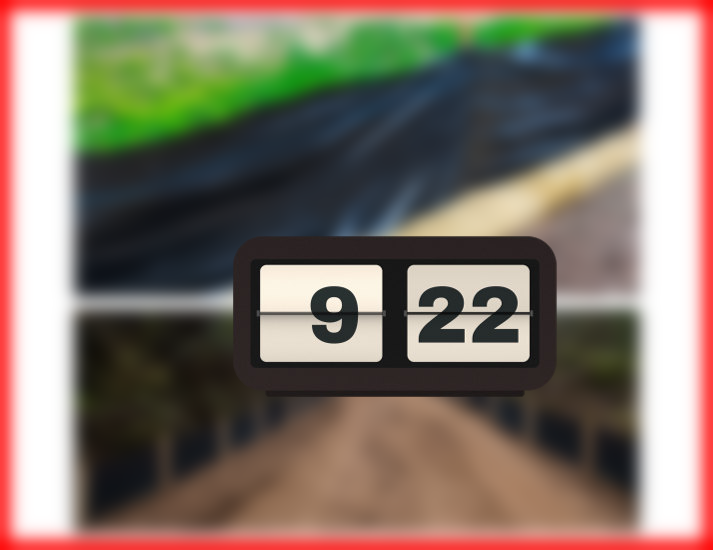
9:22
